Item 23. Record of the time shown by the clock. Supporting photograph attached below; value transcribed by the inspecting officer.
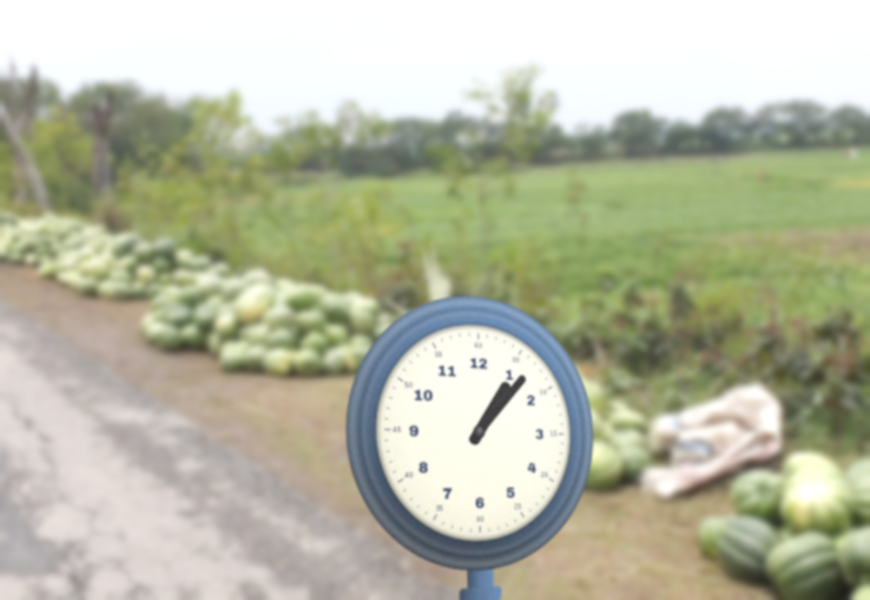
1:07
